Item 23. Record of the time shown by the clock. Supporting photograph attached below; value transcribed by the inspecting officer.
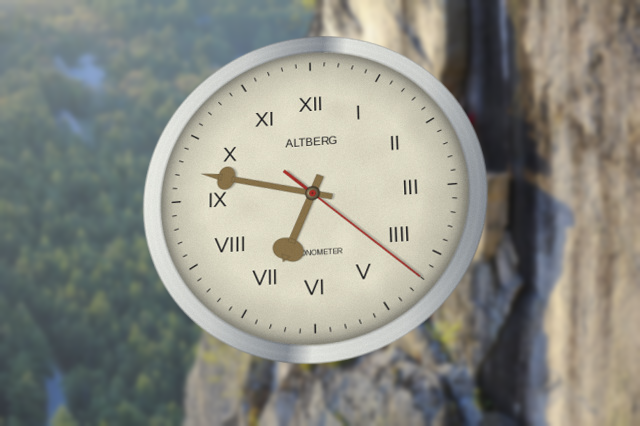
6:47:22
